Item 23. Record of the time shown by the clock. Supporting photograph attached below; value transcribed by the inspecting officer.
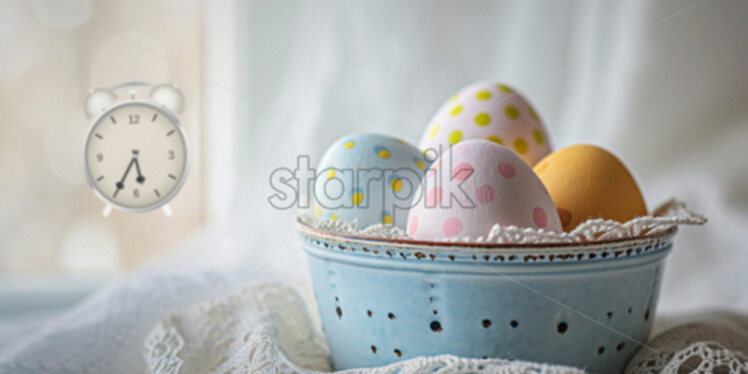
5:35
